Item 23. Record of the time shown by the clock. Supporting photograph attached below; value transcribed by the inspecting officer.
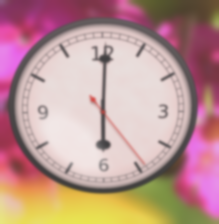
6:00:24
